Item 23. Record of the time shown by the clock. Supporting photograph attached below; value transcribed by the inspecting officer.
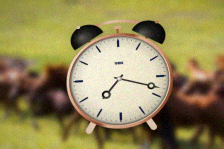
7:18
